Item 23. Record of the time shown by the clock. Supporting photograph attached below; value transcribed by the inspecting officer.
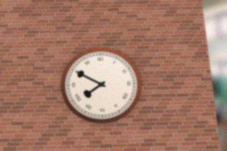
7:50
